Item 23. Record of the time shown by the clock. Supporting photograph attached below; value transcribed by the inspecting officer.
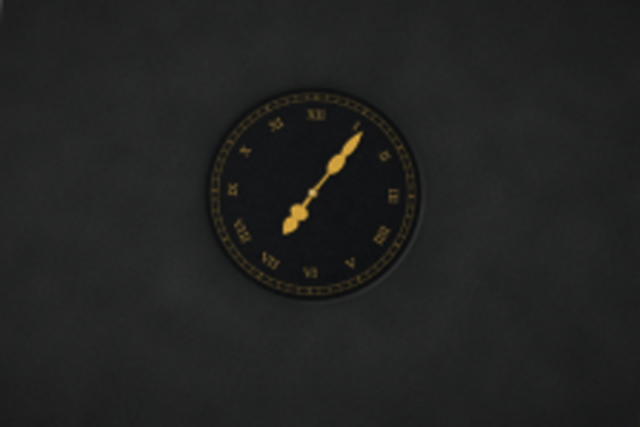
7:06
